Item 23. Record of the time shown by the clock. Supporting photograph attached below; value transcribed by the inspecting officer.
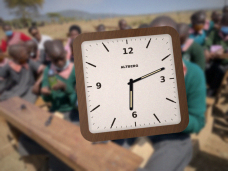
6:12
